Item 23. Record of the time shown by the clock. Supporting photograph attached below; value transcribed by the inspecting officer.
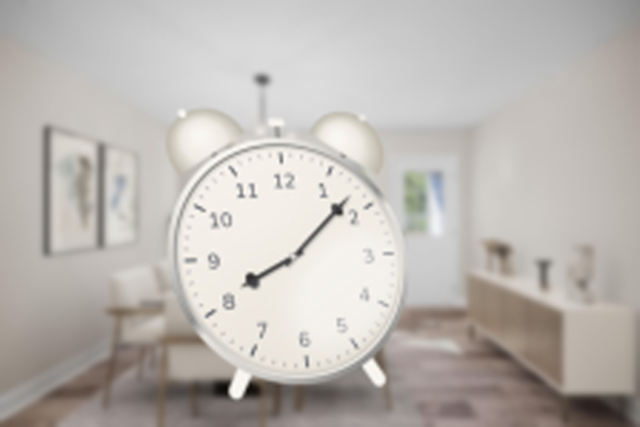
8:08
